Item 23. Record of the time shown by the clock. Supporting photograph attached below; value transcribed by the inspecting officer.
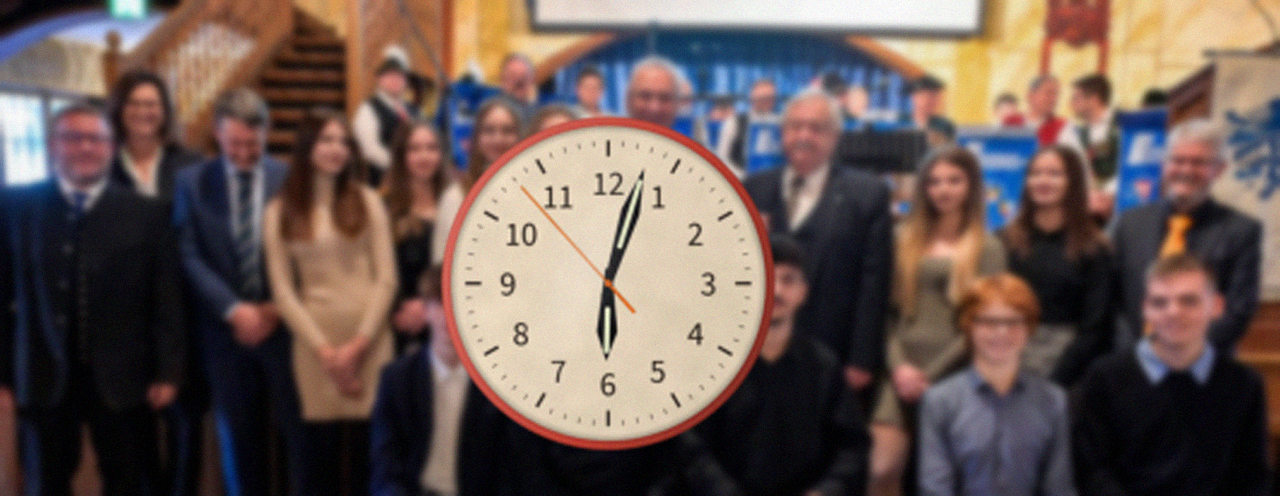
6:02:53
